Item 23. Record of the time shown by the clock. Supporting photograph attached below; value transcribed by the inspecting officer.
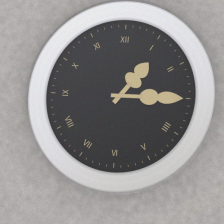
1:15
